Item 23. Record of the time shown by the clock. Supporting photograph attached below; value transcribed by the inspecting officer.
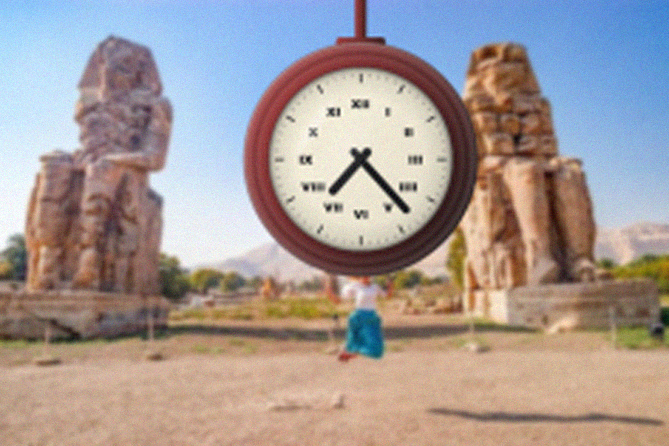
7:23
